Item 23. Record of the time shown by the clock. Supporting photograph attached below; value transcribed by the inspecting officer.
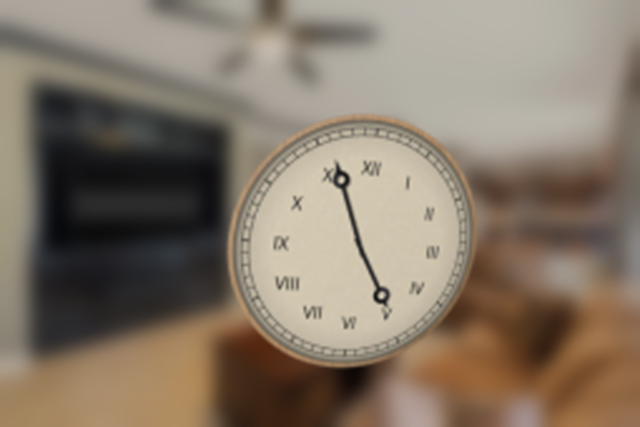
4:56
